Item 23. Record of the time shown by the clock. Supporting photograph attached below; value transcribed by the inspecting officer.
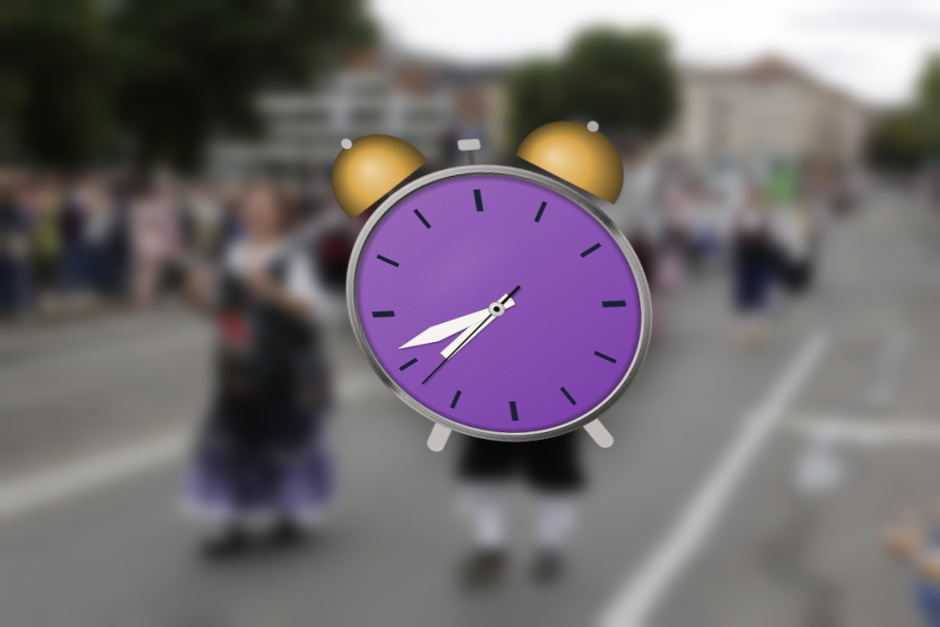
7:41:38
